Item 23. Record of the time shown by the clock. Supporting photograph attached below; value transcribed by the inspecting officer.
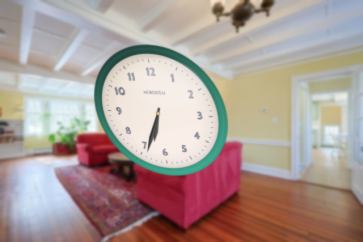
6:34
